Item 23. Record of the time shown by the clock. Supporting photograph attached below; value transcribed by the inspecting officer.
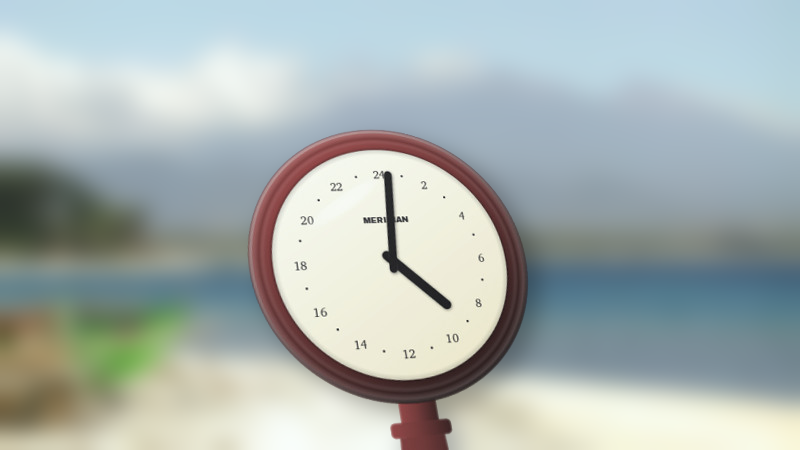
9:01
